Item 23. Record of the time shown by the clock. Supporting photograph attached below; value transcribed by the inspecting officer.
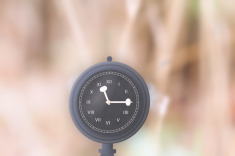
11:15
